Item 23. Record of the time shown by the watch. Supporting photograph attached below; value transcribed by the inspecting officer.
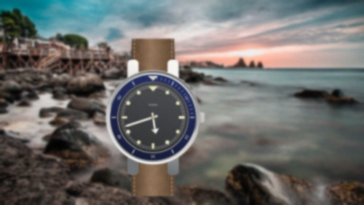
5:42
